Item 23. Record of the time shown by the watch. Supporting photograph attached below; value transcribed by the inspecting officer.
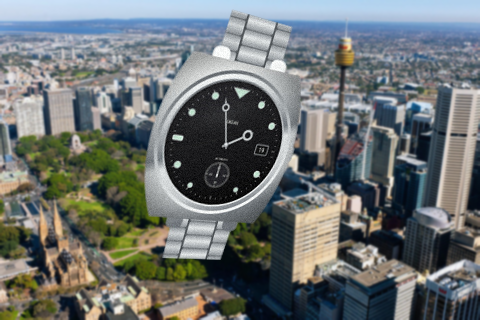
1:57
